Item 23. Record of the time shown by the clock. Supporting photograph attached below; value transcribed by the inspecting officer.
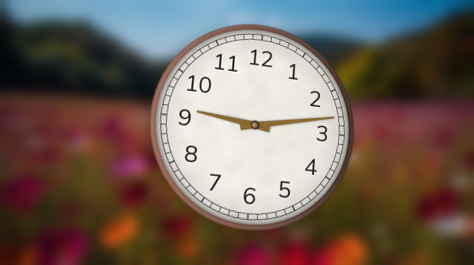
9:13
